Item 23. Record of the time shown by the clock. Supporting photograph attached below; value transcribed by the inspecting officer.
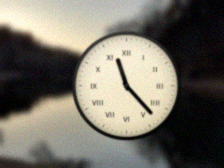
11:23
